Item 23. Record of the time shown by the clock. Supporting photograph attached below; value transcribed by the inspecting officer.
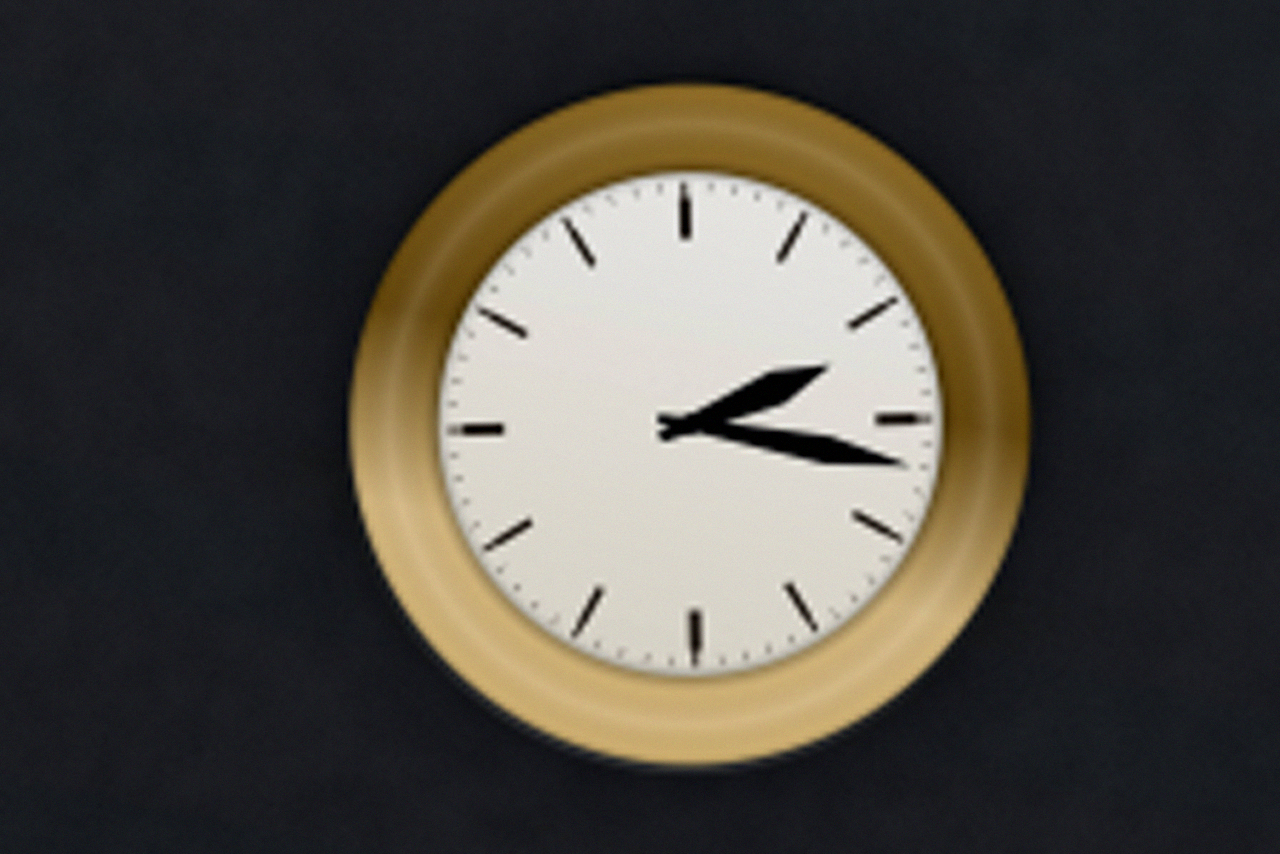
2:17
